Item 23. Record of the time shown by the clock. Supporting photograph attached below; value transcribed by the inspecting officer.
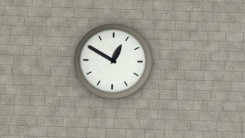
12:50
